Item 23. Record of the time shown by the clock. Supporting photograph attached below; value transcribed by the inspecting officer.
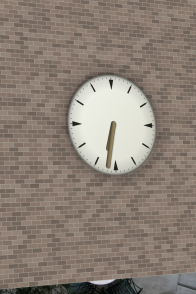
6:32
